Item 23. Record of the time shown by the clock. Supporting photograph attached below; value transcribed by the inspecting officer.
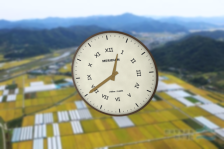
12:40
